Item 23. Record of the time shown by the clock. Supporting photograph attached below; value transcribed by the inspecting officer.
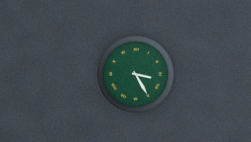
3:25
